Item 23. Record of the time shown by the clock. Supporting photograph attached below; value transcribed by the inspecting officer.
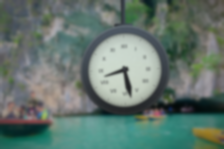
8:28
